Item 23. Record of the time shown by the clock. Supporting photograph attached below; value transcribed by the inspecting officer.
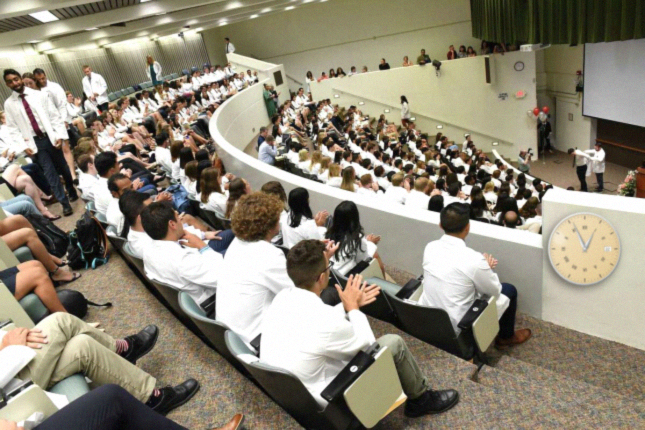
12:56
